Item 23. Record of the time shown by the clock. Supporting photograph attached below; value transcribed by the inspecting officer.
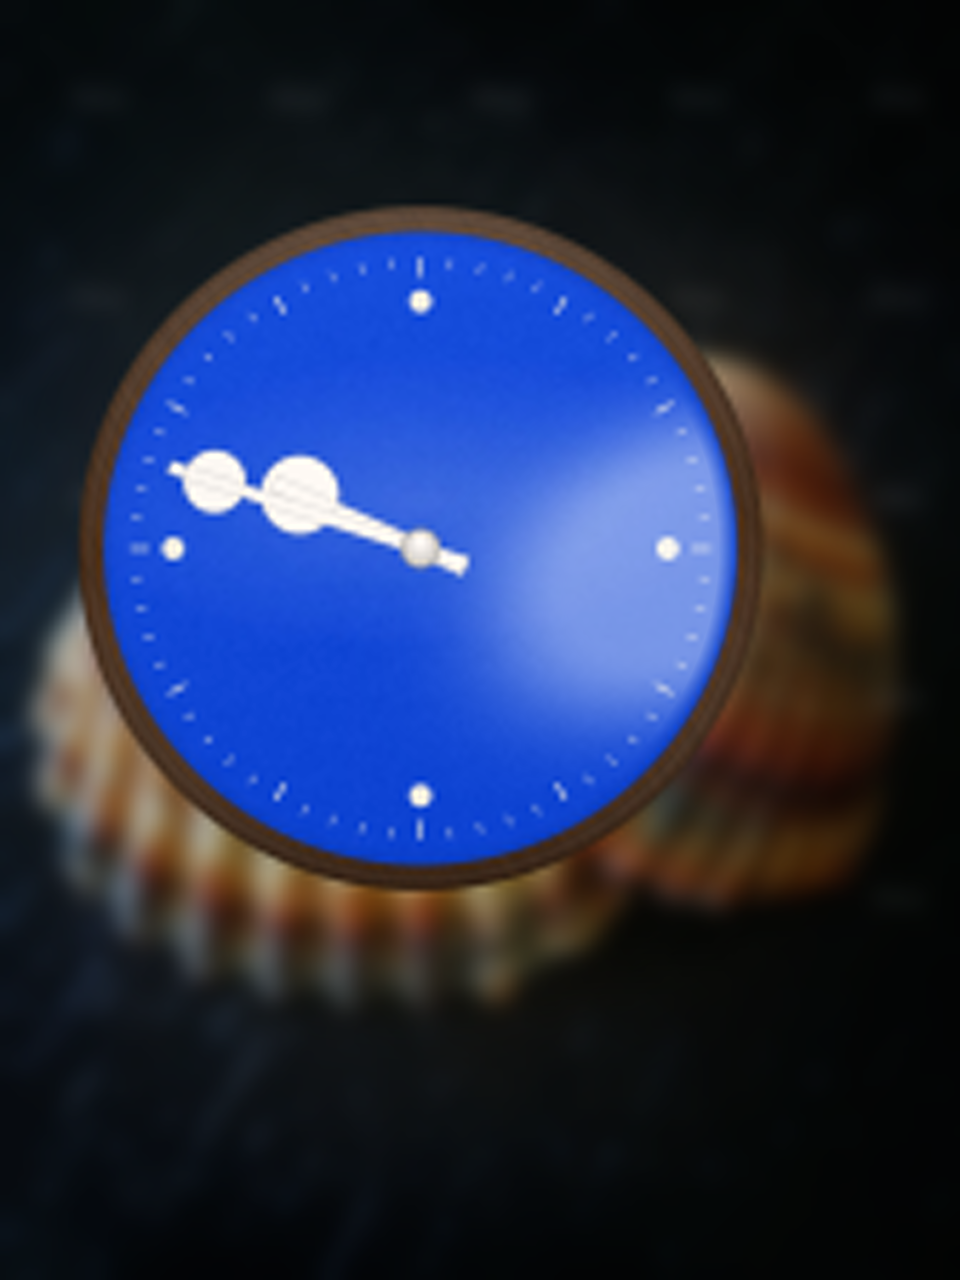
9:48
